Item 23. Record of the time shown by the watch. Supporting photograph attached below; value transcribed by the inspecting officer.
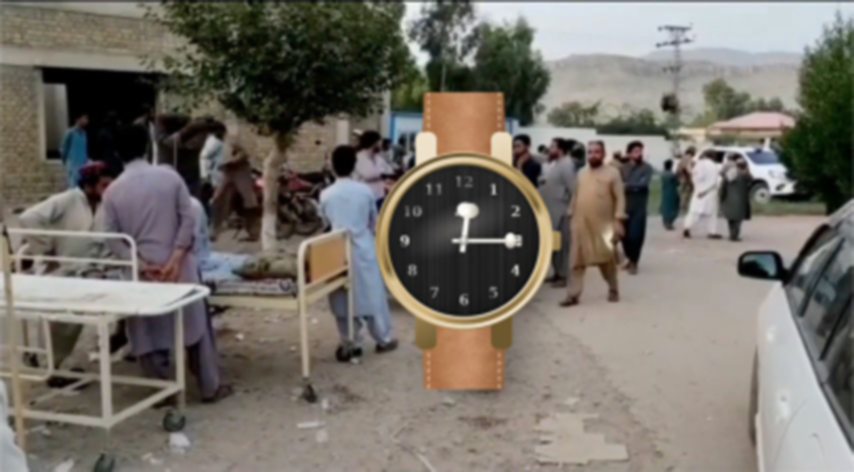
12:15
